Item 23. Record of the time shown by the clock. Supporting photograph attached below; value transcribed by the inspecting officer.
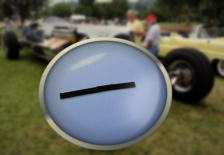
2:43
